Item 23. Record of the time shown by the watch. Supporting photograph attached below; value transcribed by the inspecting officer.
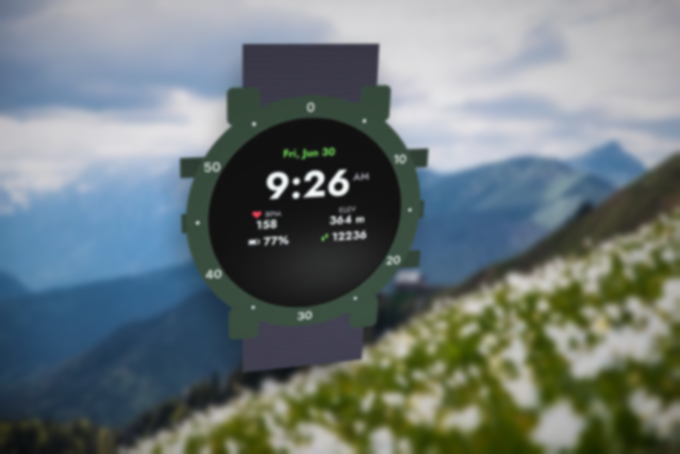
9:26
